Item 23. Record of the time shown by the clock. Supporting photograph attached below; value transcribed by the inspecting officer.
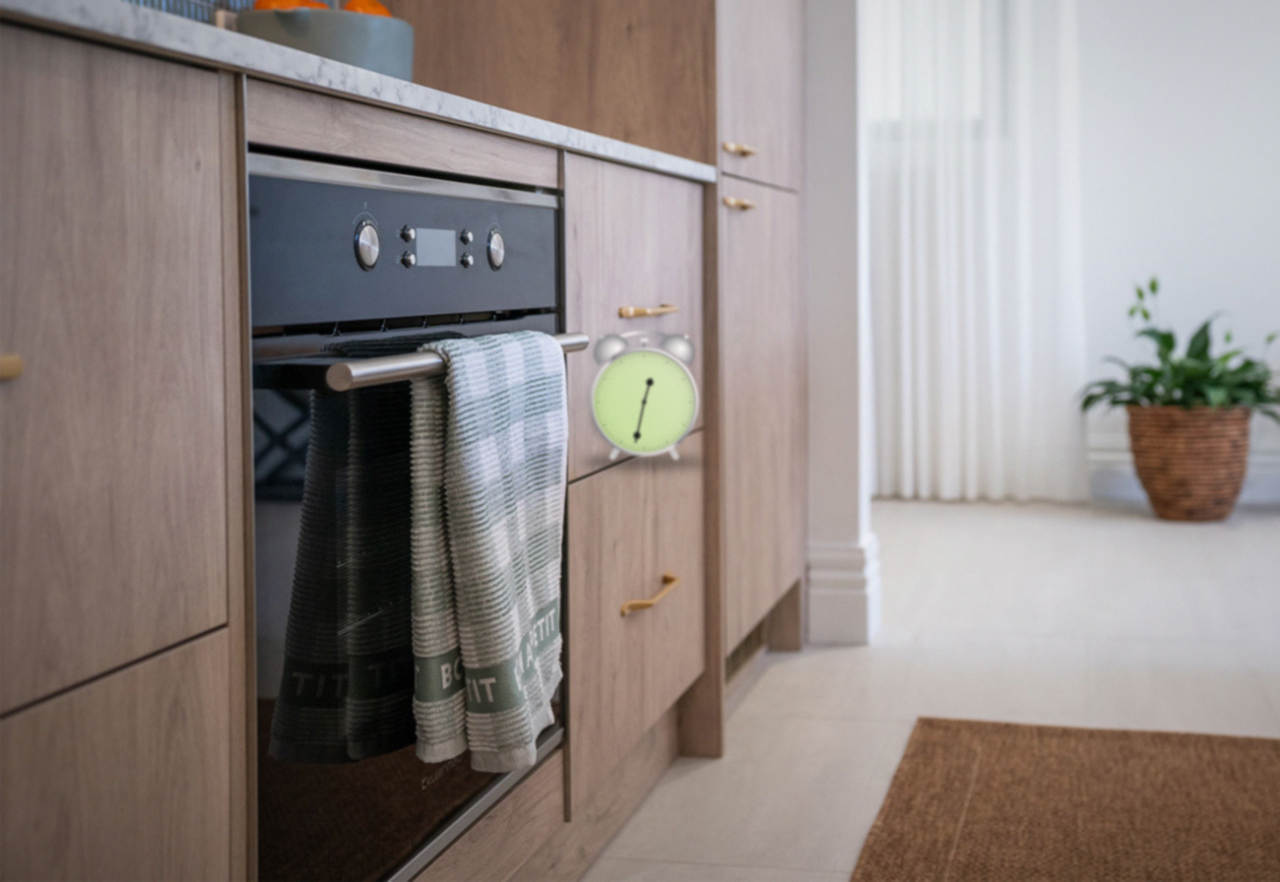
12:32
